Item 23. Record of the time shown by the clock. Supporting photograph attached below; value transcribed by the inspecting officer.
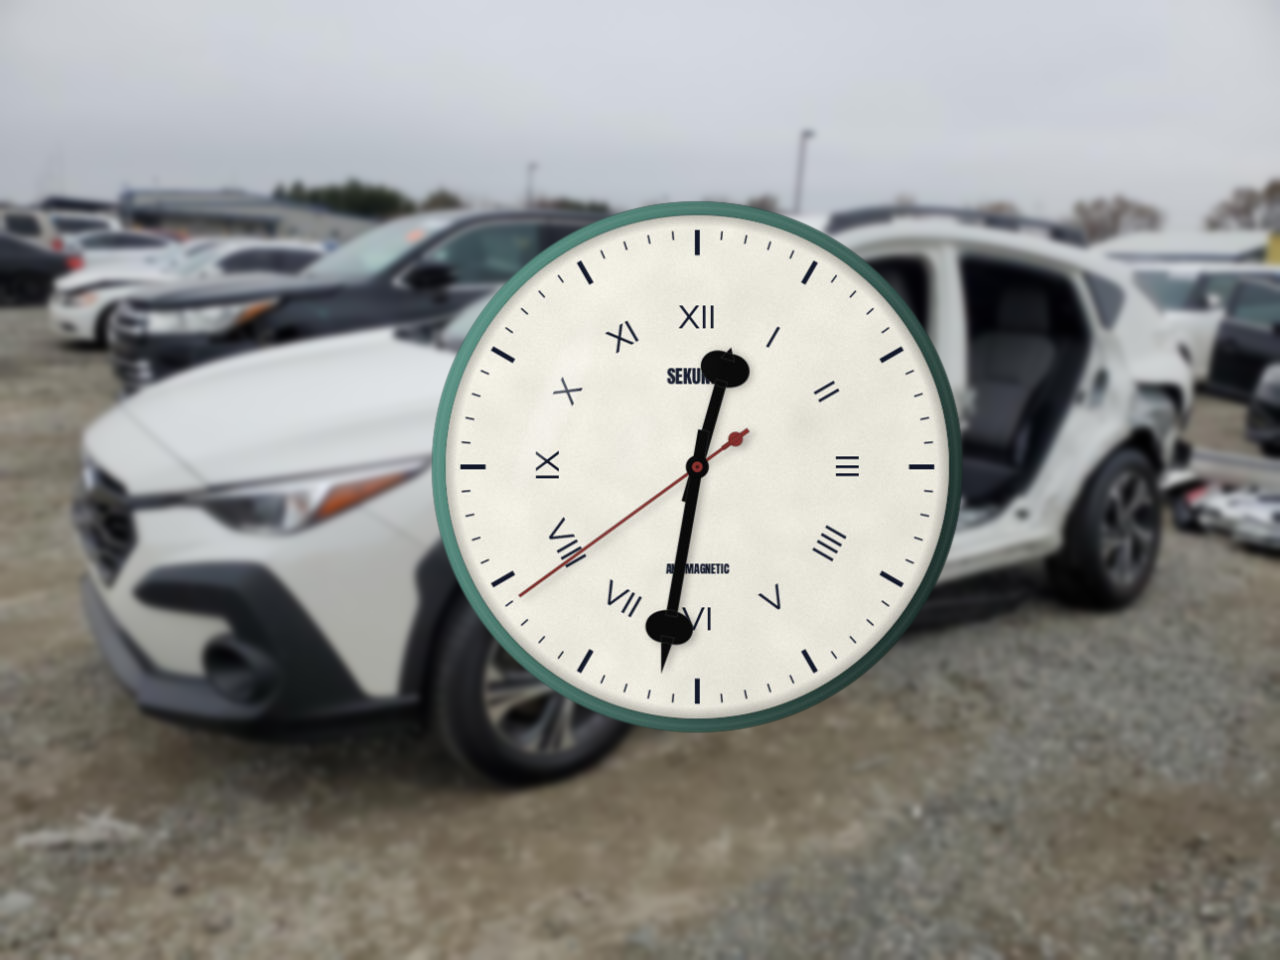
12:31:39
